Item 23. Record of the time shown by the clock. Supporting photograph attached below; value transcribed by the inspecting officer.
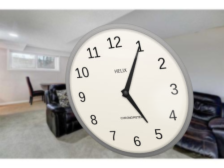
5:05
